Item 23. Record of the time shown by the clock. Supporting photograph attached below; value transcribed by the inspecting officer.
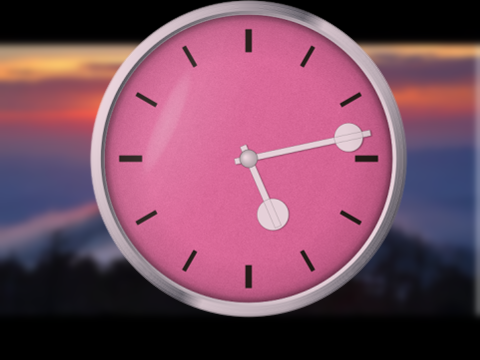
5:13
